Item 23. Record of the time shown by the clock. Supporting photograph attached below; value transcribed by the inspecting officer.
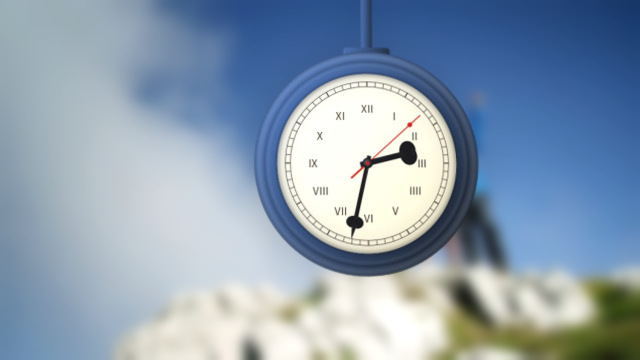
2:32:08
